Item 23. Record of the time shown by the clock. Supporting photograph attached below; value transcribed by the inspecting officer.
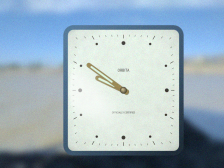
9:51
